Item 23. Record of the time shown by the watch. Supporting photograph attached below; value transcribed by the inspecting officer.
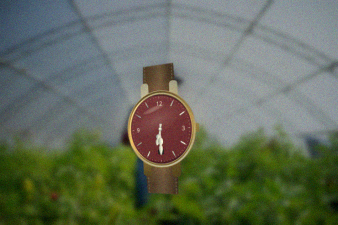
6:30
